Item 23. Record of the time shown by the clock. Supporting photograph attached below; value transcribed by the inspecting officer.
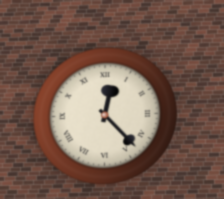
12:23
